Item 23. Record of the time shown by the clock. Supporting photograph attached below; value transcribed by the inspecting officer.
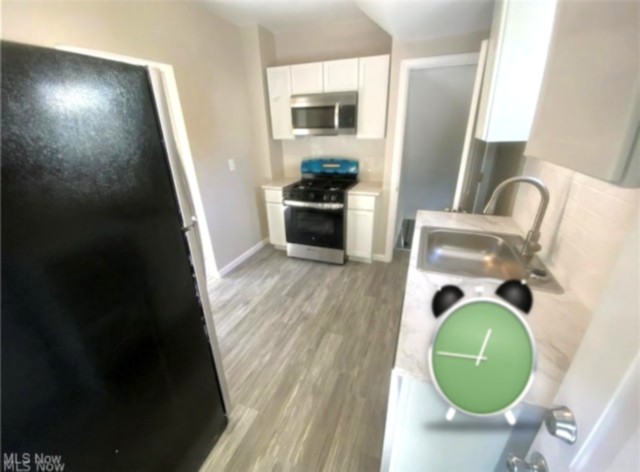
12:46
